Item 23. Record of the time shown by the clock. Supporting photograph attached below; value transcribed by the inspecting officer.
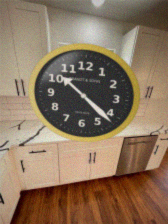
10:22
